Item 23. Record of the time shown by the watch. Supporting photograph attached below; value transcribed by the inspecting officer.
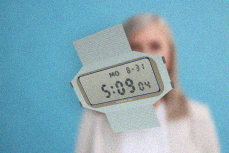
5:09:04
